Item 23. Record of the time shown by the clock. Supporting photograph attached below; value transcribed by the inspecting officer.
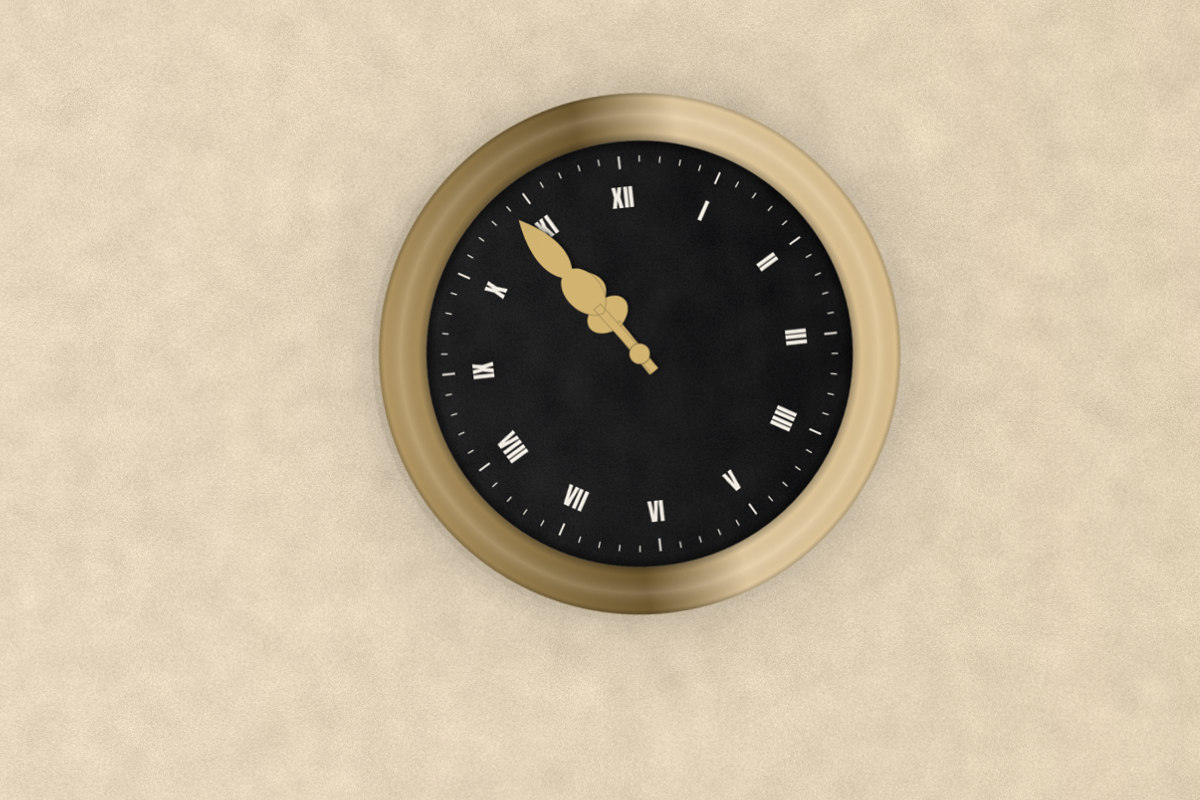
10:54
